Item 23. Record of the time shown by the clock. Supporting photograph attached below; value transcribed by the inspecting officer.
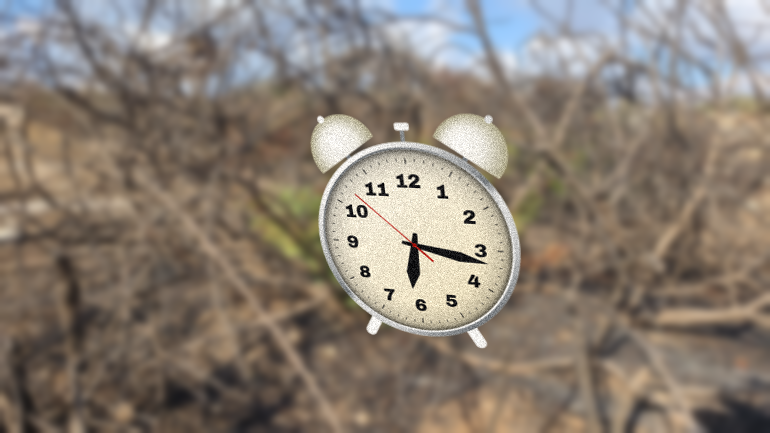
6:16:52
